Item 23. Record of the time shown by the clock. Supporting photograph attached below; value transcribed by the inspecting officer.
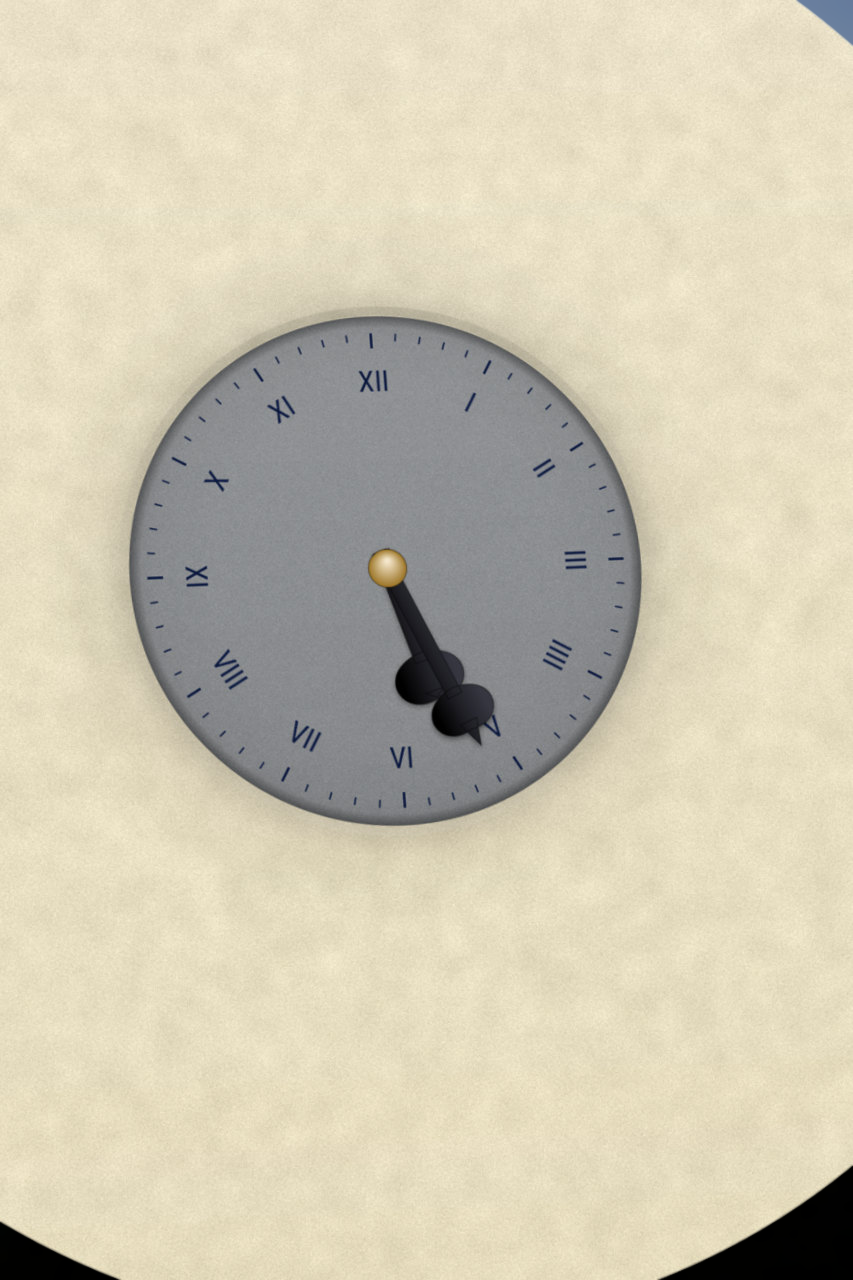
5:26
